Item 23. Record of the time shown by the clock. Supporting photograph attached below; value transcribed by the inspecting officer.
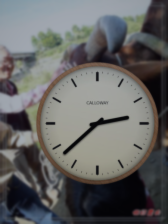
2:38
